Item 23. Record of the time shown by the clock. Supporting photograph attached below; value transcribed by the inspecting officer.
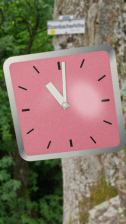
11:01
